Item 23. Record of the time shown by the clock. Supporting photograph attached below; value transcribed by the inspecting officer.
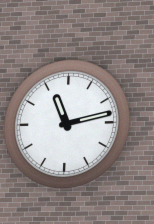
11:13
